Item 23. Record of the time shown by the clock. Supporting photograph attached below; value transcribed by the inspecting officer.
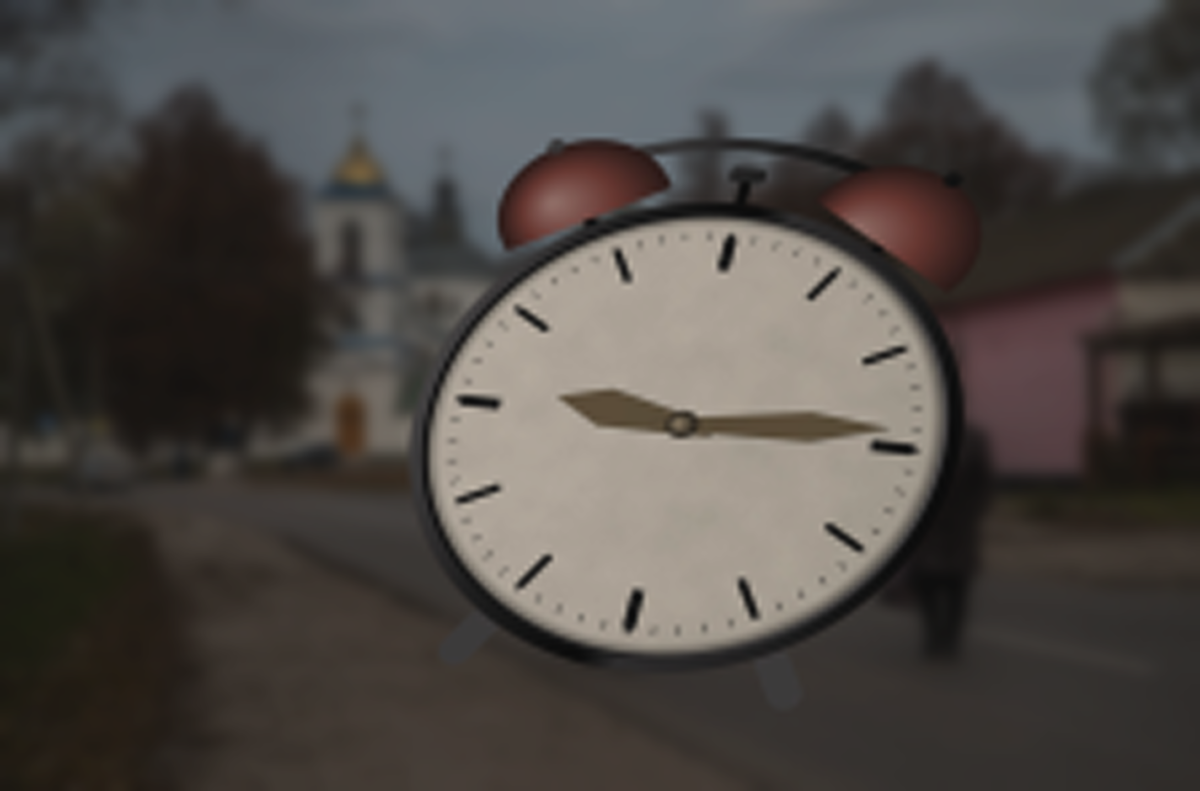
9:14
